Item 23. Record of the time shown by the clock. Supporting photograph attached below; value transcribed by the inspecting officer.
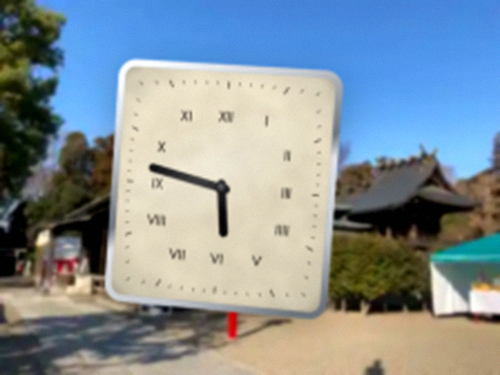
5:47
